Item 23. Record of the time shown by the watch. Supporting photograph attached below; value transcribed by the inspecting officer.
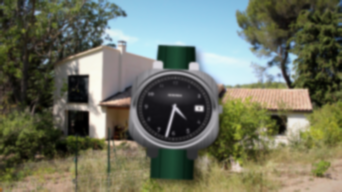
4:32
